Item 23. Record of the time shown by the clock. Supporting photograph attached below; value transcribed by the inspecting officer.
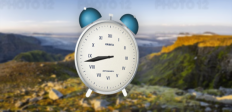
8:43
